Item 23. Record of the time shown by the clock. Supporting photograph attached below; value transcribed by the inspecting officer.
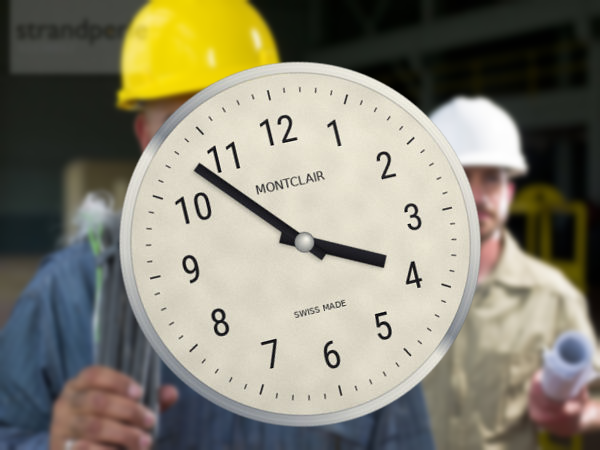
3:53
